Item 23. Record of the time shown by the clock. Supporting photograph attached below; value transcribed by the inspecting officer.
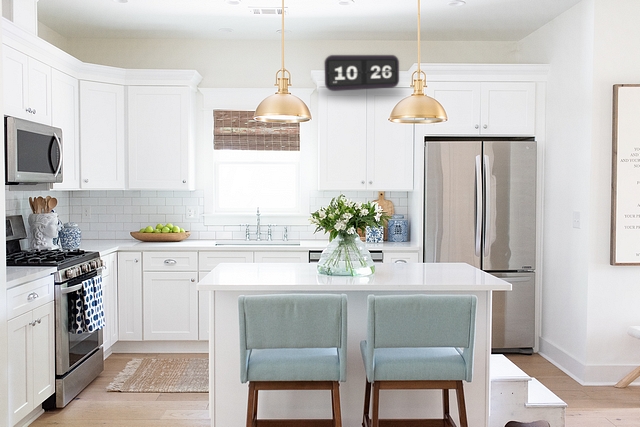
10:26
